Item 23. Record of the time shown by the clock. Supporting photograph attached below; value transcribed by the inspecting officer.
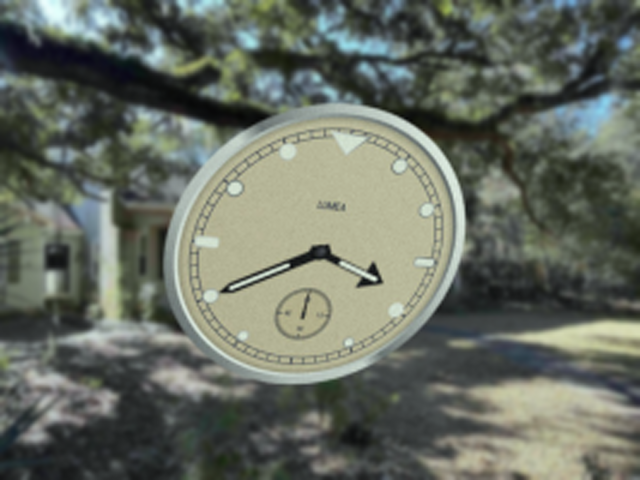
3:40
